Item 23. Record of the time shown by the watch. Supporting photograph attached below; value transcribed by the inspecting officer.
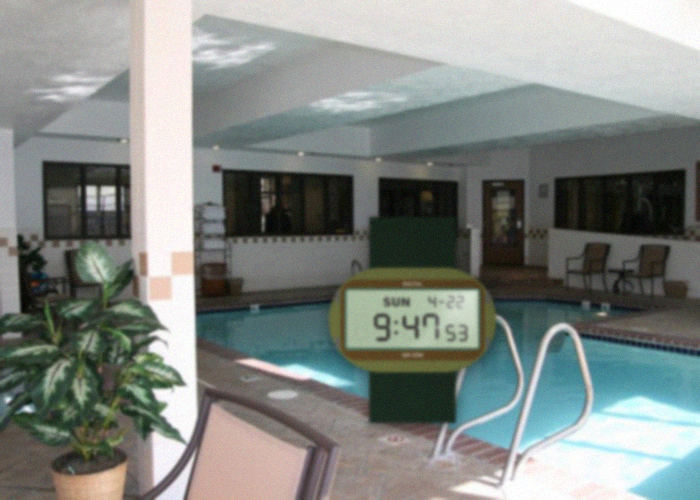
9:47:53
